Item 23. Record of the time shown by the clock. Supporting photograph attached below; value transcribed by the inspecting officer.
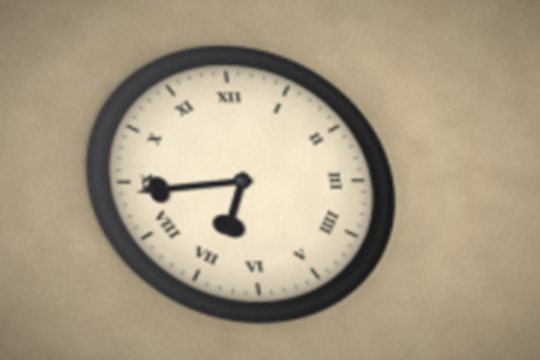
6:44
